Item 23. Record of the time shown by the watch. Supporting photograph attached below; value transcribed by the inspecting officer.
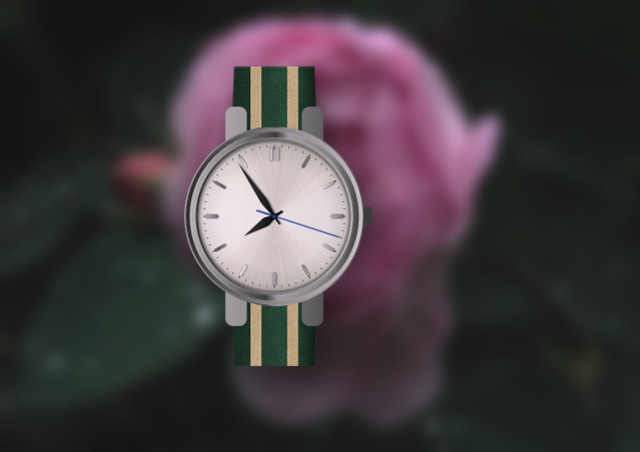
7:54:18
